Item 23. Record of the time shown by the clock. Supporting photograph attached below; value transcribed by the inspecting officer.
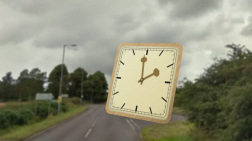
1:59
